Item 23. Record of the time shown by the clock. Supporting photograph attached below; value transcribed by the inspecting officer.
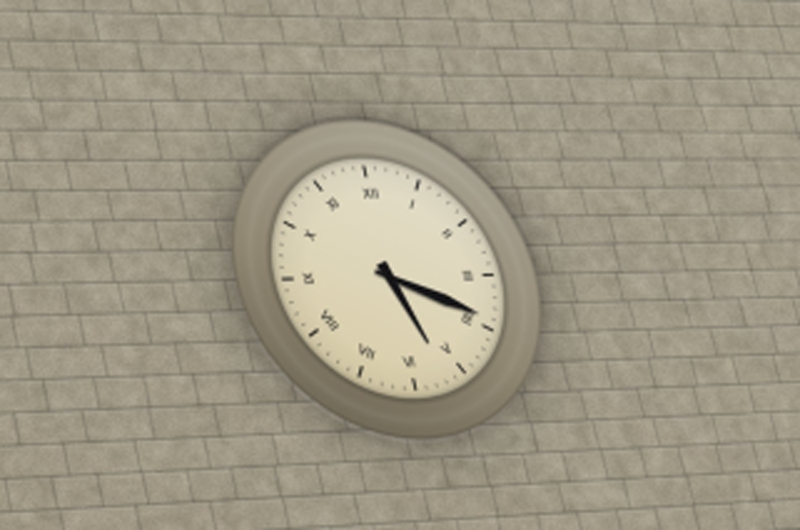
5:19
